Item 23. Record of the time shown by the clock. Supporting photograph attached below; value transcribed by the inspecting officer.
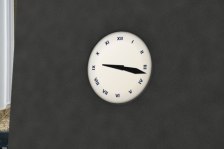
9:17
